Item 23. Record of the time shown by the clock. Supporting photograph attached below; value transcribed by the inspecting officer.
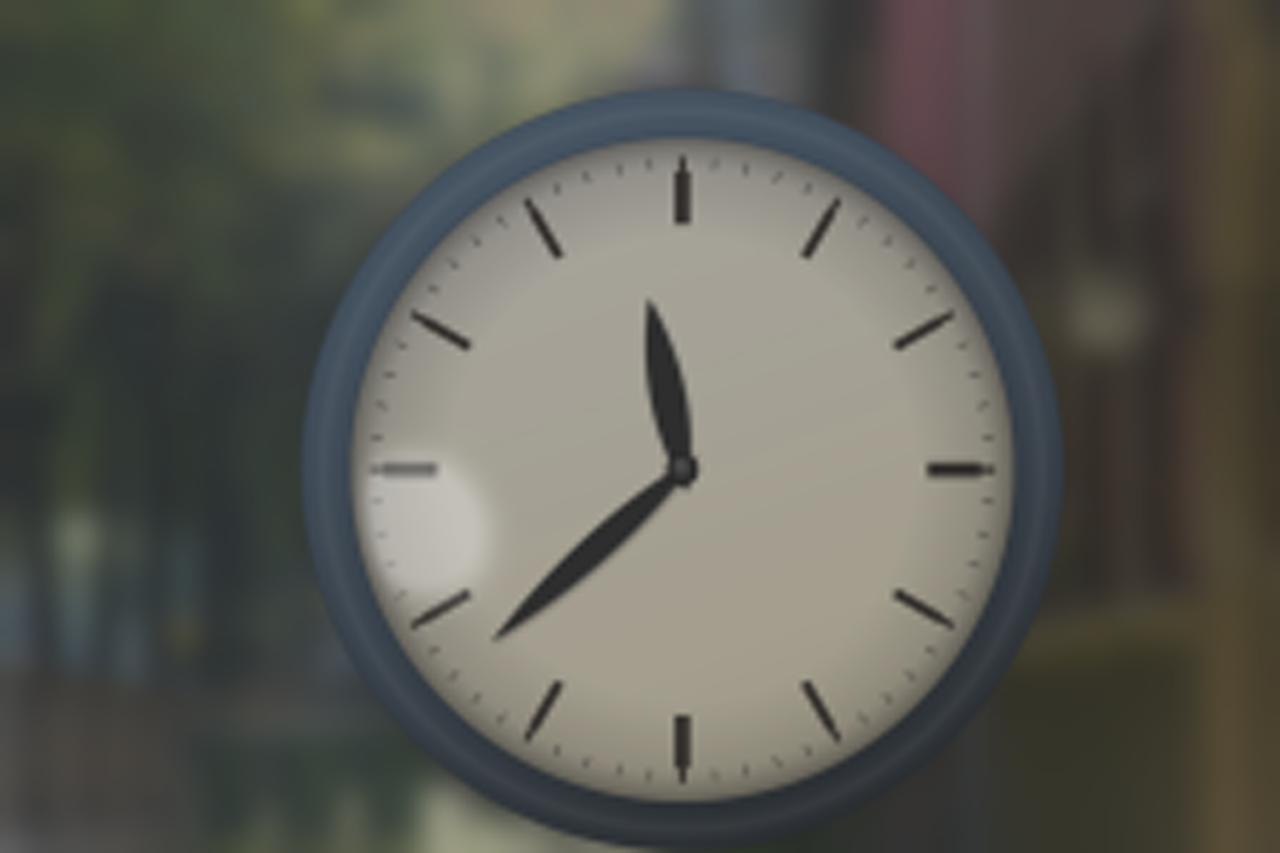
11:38
